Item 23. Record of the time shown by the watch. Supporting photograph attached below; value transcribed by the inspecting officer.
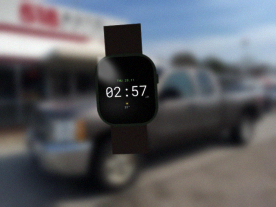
2:57
